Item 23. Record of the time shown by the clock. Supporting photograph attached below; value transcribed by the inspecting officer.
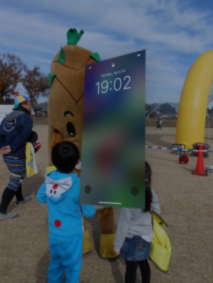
19:02
